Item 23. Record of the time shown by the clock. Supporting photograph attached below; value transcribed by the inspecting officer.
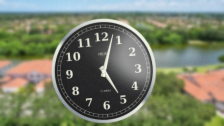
5:03
